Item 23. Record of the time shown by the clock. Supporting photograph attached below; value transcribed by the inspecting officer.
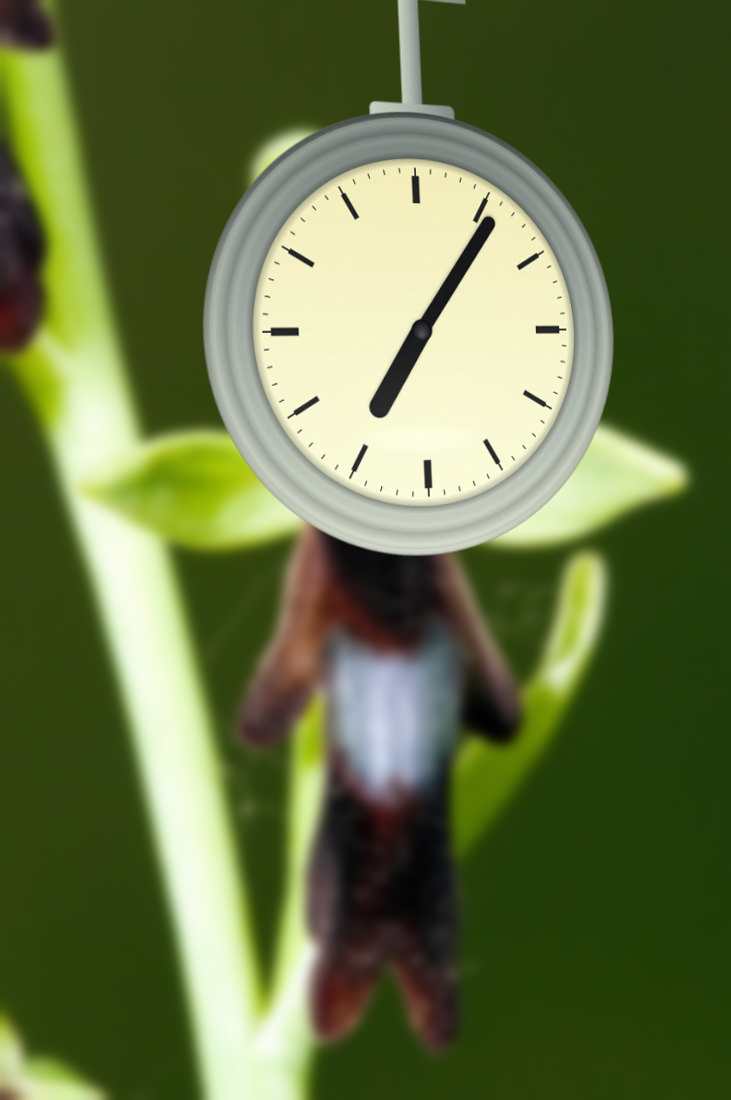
7:06
